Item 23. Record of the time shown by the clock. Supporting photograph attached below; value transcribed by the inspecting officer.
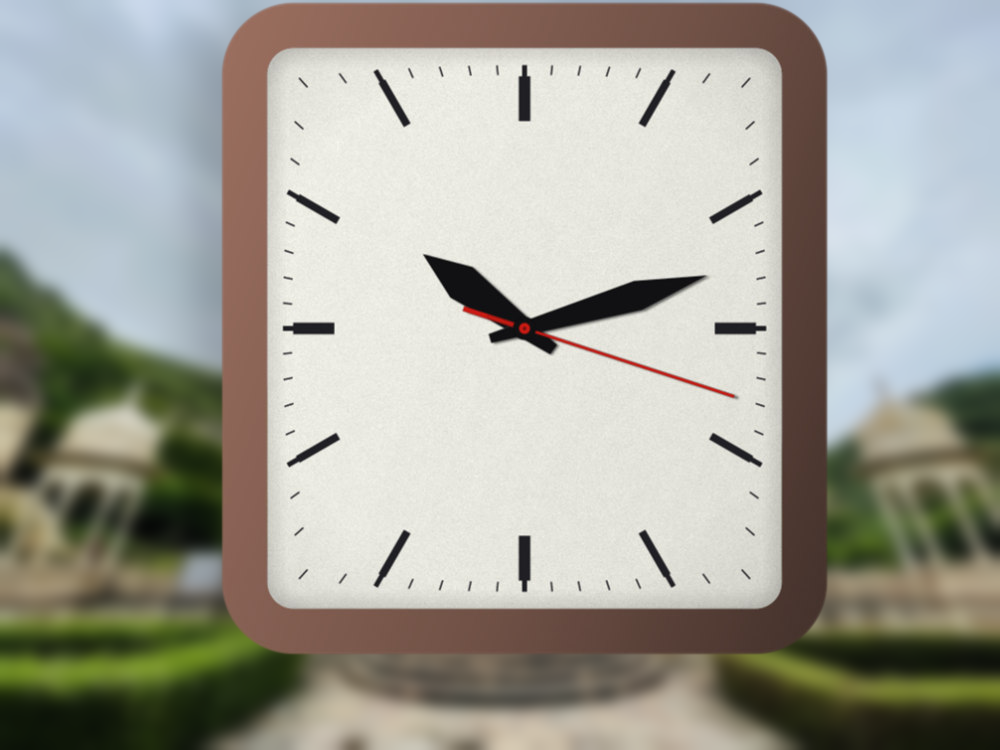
10:12:18
